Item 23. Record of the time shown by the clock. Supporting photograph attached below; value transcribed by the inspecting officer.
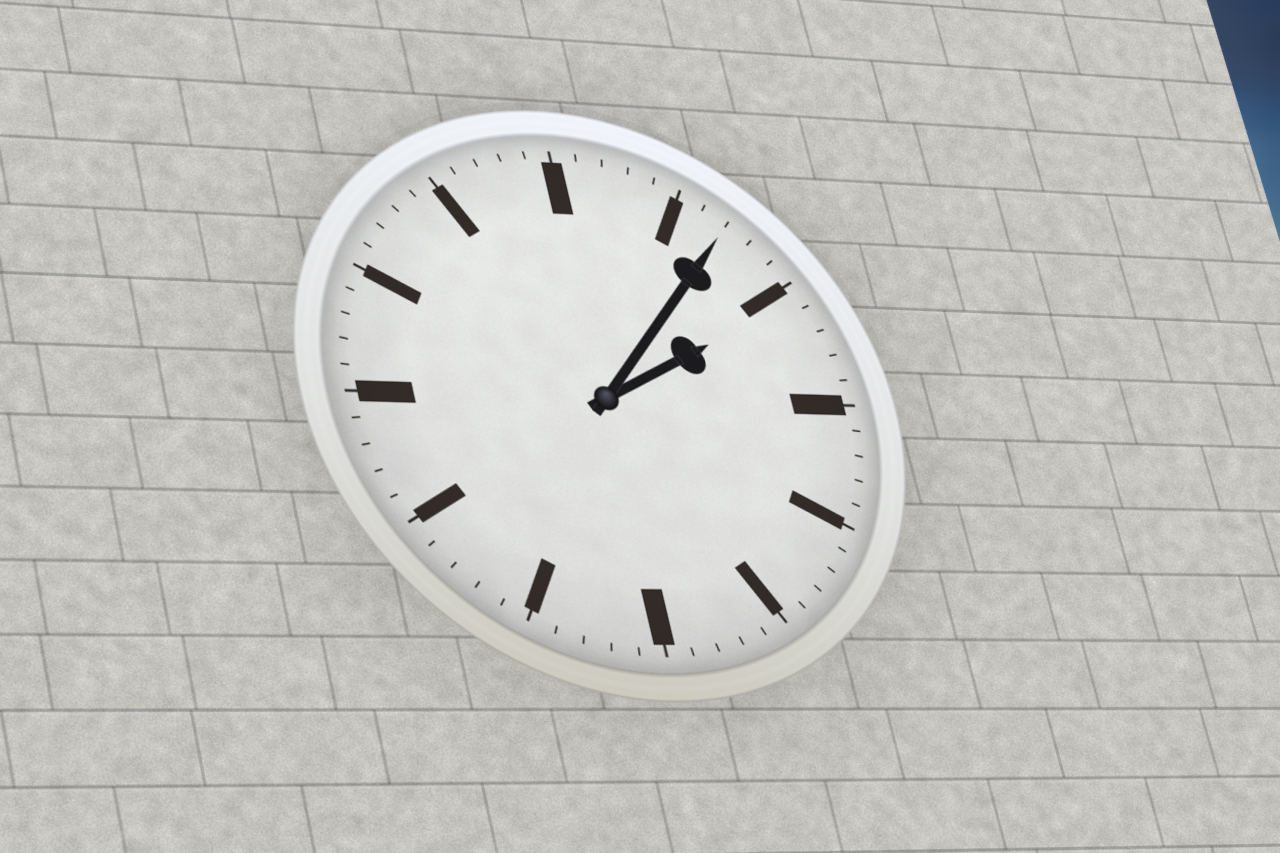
2:07
